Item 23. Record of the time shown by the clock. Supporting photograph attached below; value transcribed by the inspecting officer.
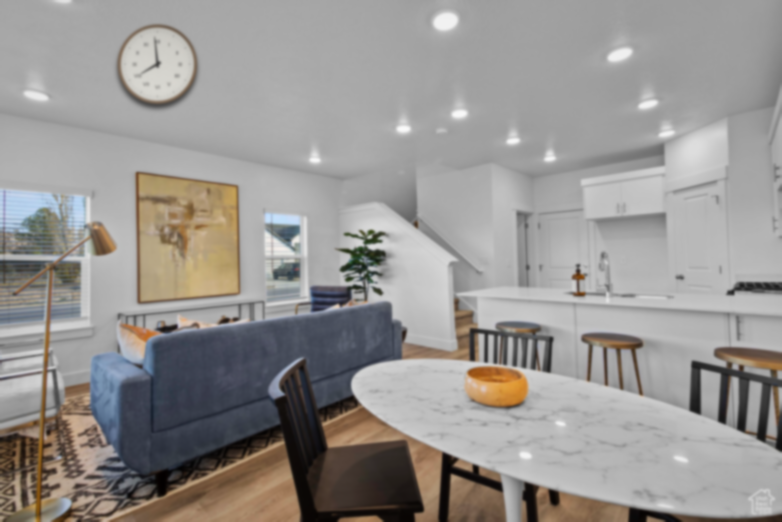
7:59
